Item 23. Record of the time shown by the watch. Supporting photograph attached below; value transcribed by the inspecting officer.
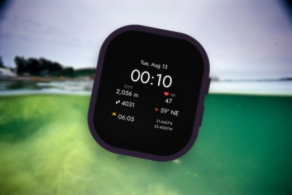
0:10
